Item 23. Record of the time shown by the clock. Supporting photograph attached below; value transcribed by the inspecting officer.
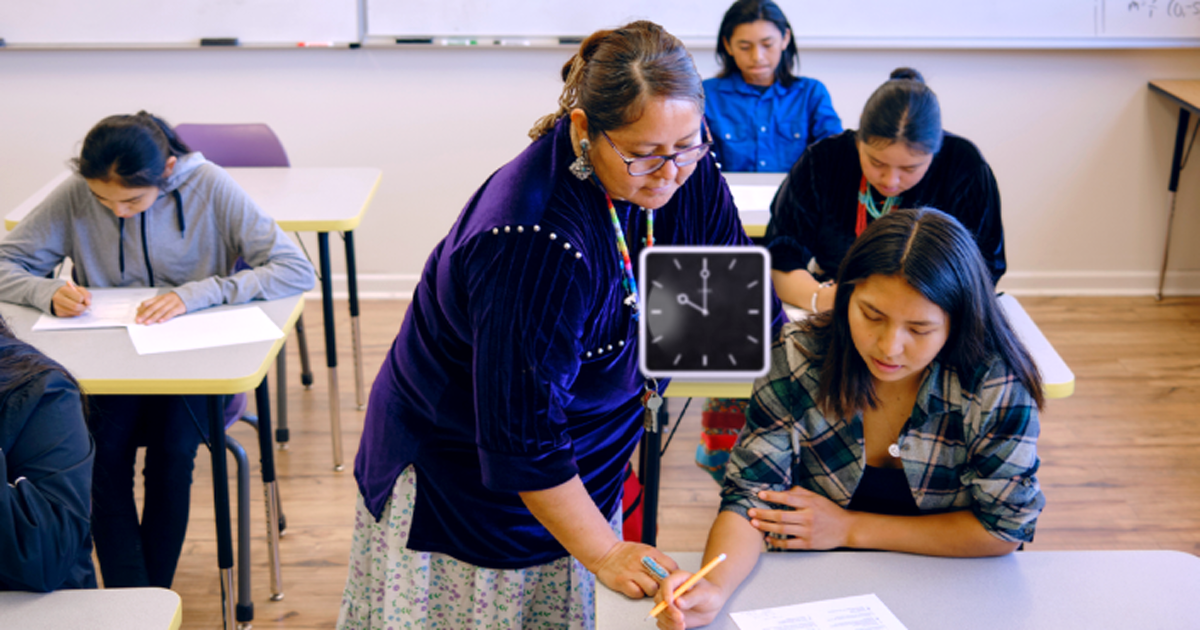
10:00
